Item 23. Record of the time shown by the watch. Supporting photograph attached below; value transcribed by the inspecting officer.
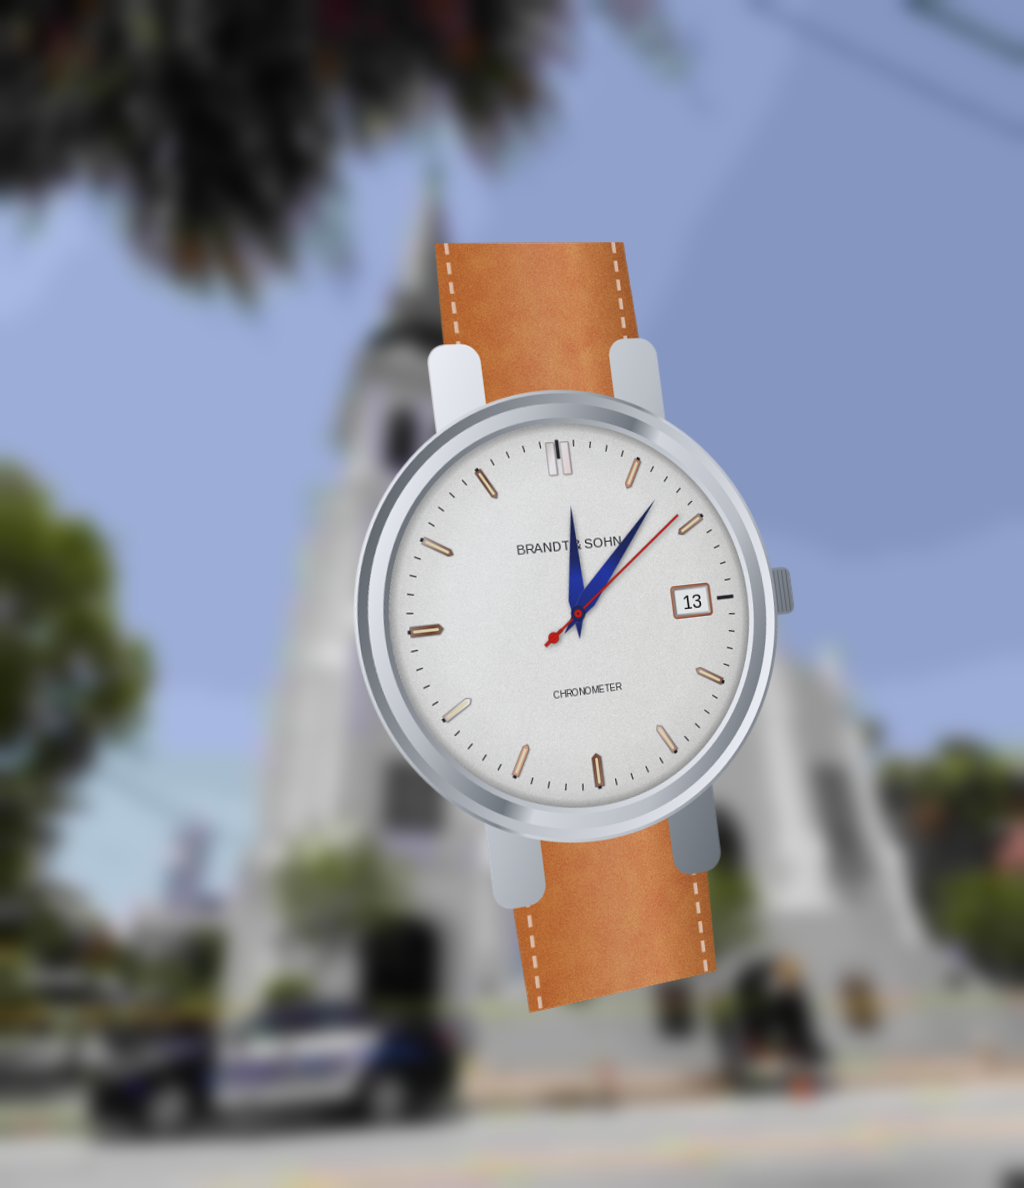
12:07:09
